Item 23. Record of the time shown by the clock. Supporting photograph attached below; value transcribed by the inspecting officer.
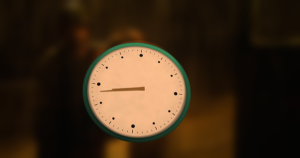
8:43
